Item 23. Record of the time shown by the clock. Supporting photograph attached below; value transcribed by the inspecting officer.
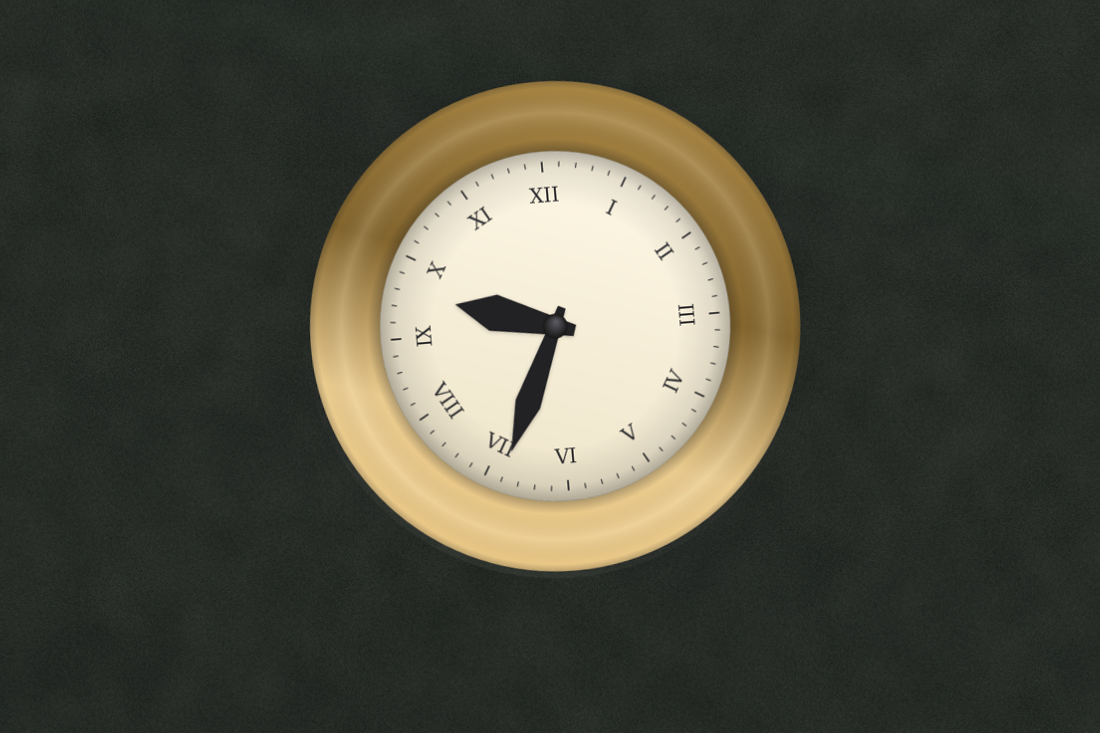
9:34
